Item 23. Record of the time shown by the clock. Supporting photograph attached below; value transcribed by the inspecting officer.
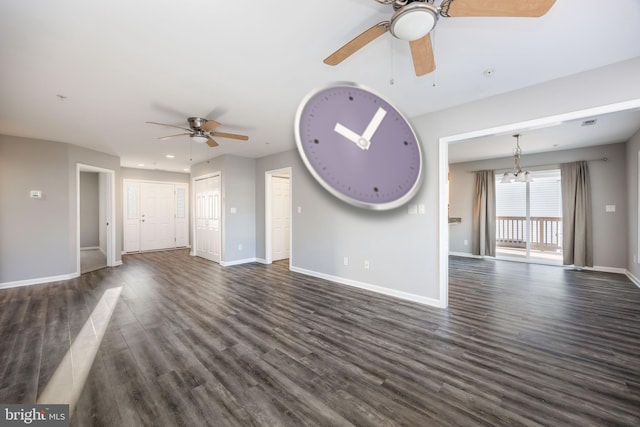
10:07
